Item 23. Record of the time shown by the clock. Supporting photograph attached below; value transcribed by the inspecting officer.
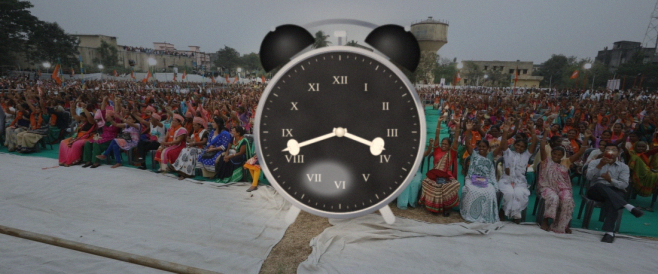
3:42
